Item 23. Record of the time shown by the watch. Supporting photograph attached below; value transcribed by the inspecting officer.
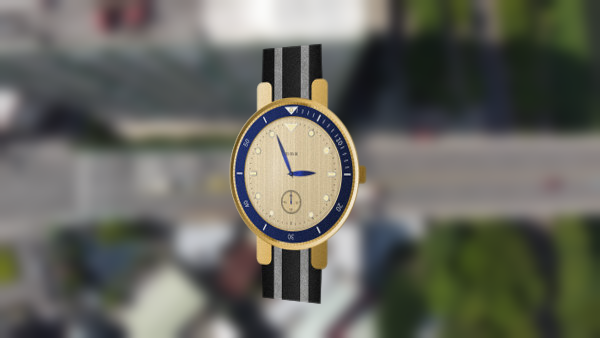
2:56
